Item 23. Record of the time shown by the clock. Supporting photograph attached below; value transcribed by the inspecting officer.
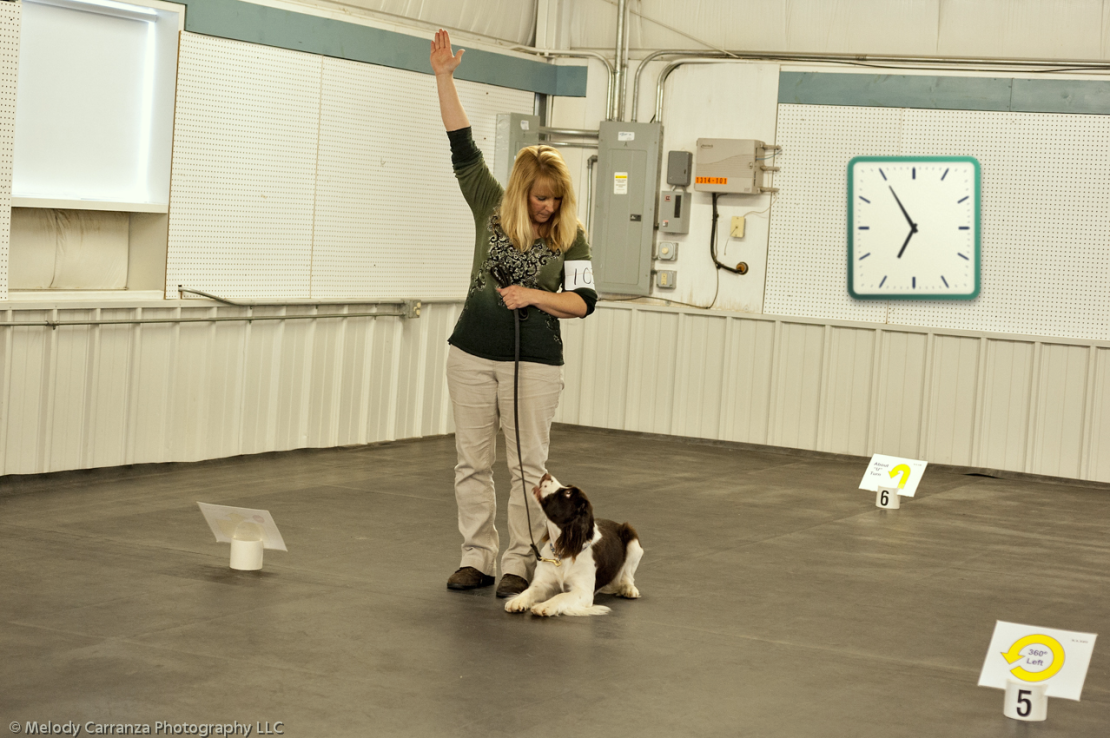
6:55
